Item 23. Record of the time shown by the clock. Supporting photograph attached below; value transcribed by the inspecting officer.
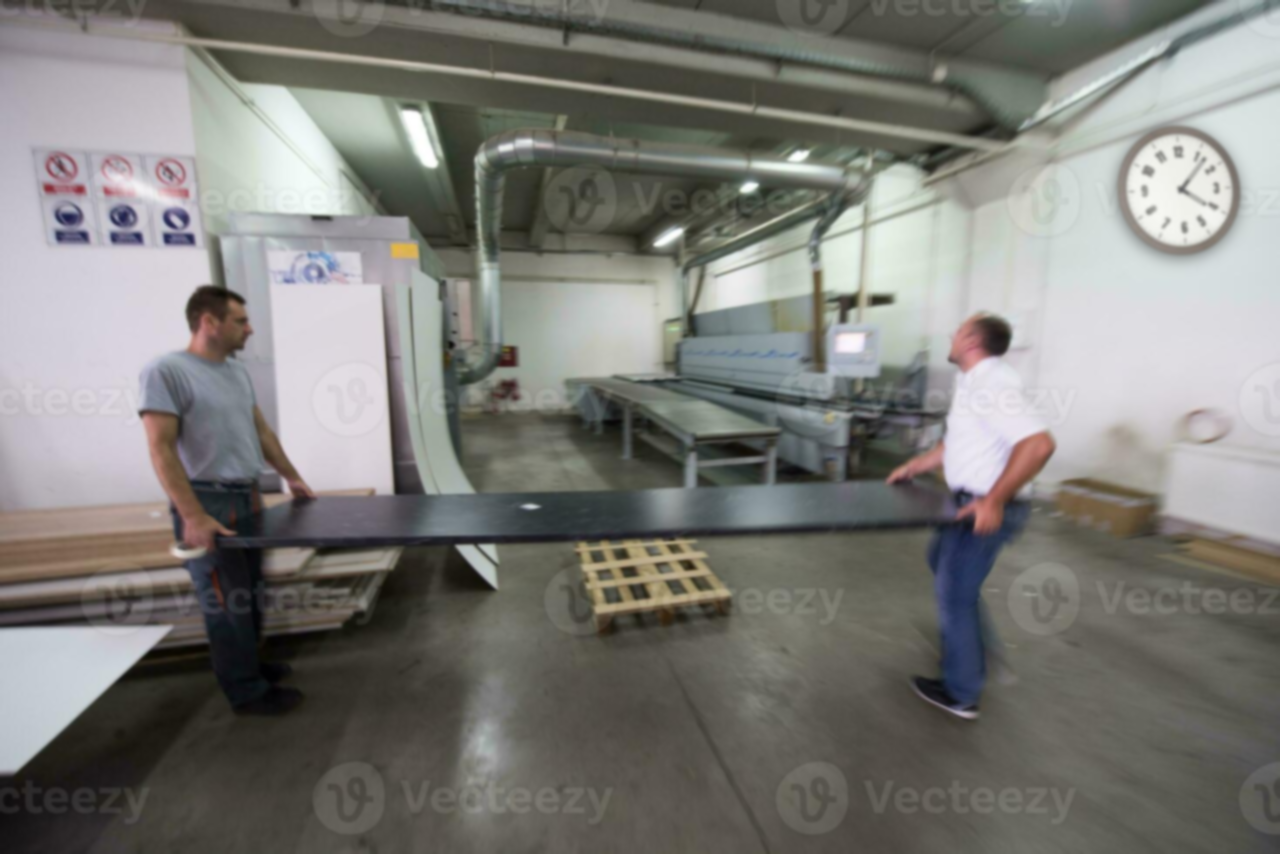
4:07
